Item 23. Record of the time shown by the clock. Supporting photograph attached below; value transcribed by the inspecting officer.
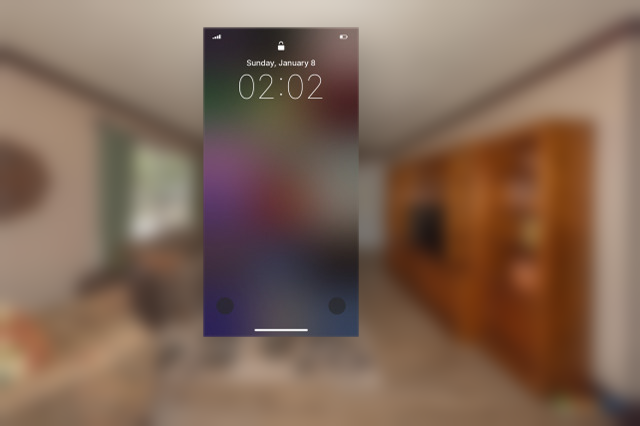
2:02
